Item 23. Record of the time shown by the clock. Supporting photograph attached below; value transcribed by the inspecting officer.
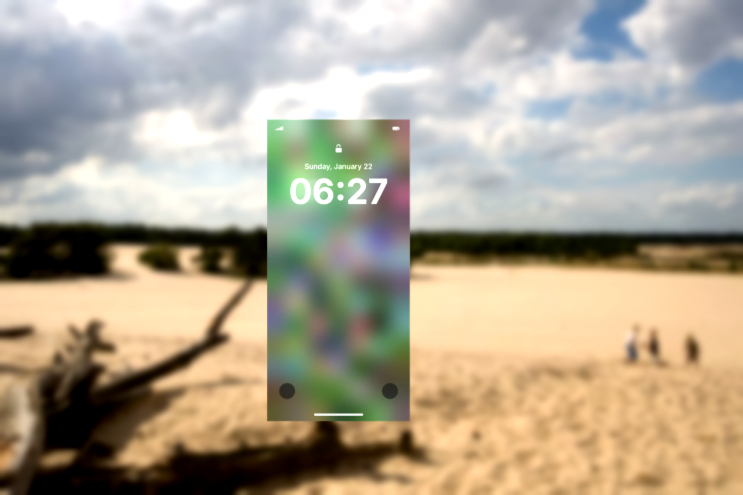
6:27
